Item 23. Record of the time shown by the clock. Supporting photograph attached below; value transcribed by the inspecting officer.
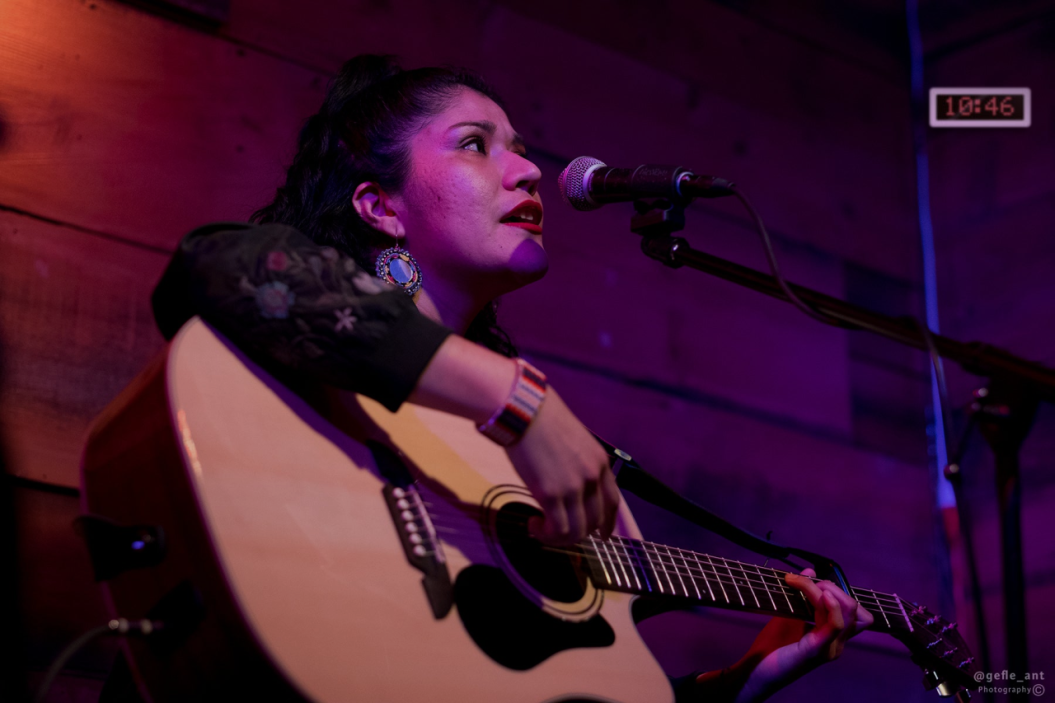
10:46
